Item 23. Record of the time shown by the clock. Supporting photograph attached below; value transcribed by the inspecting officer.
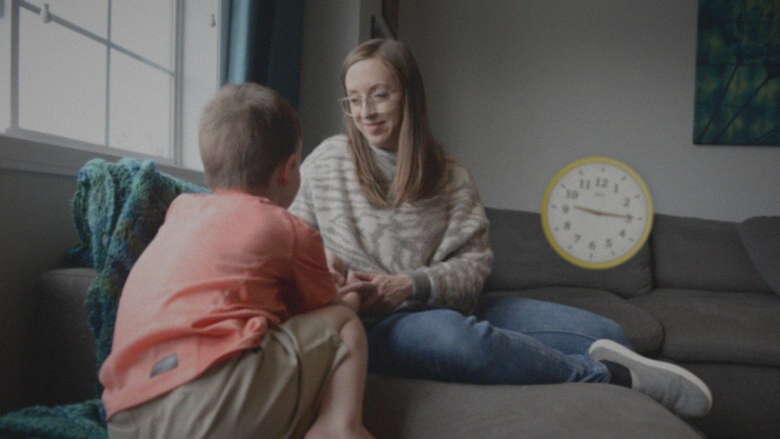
9:15
